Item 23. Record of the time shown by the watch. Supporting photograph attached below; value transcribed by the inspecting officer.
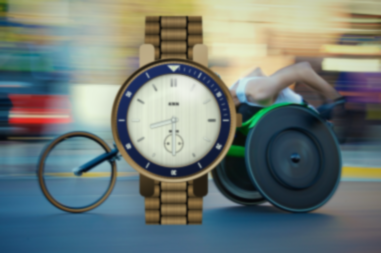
8:30
